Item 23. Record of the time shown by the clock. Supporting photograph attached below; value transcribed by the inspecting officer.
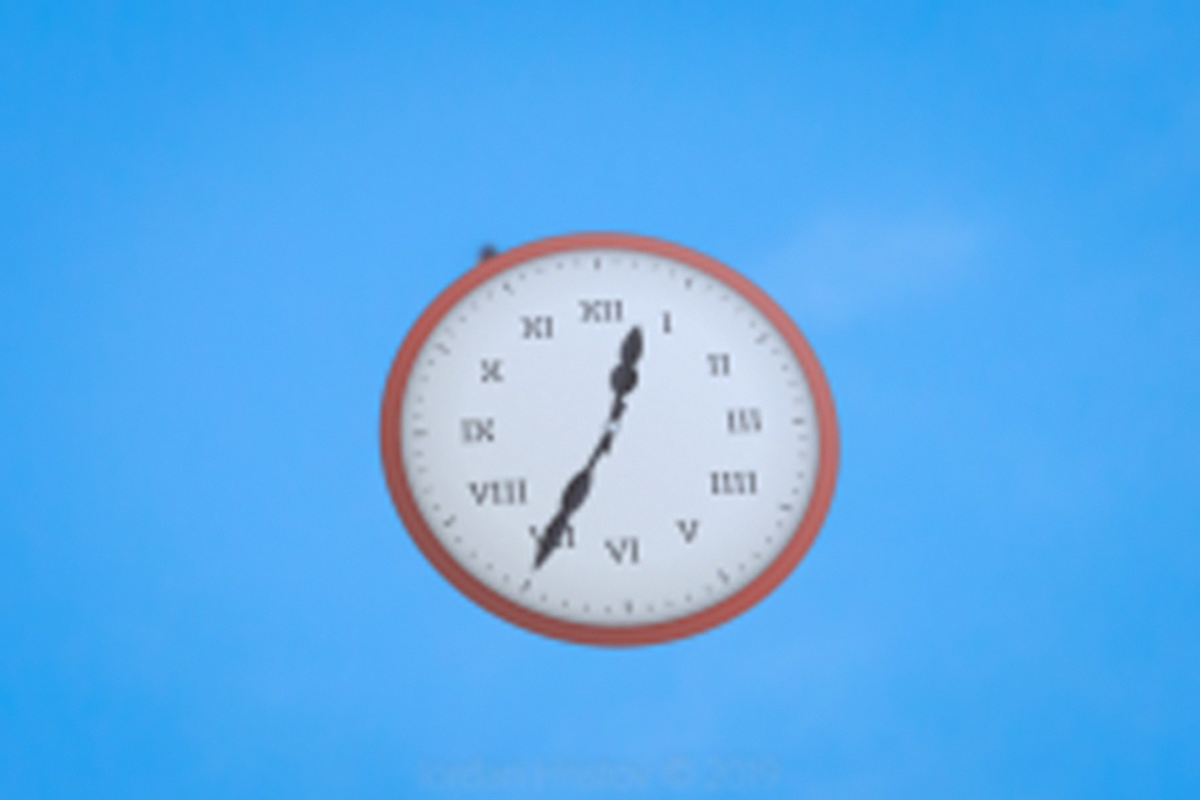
12:35
